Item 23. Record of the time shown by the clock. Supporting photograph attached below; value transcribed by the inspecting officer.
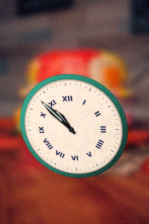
10:53
